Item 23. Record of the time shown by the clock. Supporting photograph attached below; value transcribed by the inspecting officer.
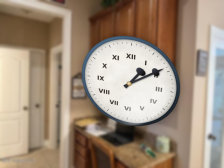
1:09
